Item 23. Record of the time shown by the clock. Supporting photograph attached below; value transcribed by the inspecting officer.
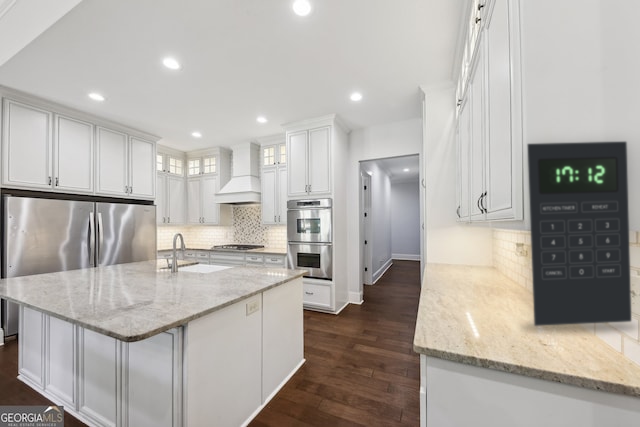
17:12
